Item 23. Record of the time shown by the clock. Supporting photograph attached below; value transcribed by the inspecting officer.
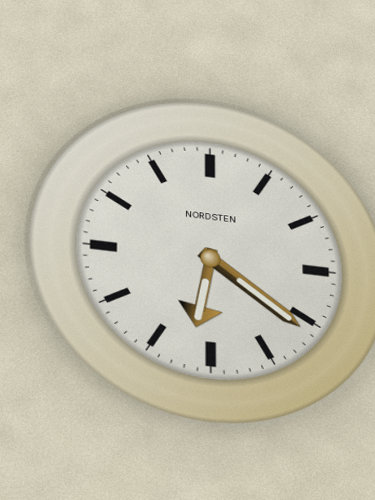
6:21
